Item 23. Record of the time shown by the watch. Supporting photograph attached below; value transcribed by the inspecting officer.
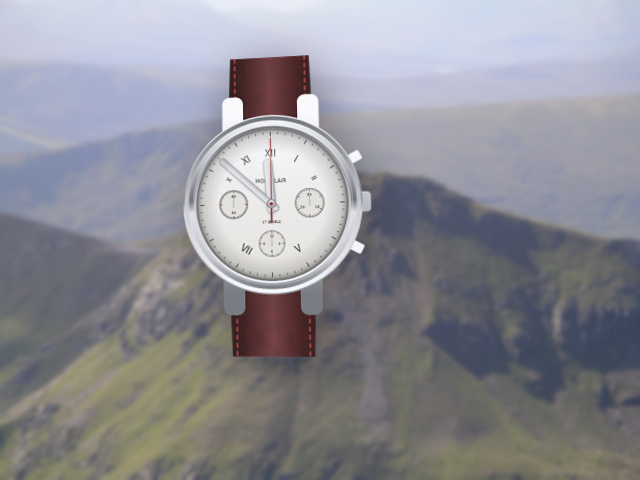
11:52
